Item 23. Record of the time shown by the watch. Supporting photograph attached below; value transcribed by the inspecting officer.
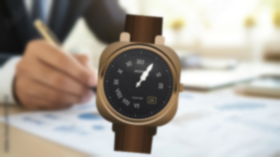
1:05
